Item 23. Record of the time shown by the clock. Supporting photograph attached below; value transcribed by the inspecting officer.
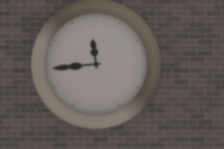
11:44
